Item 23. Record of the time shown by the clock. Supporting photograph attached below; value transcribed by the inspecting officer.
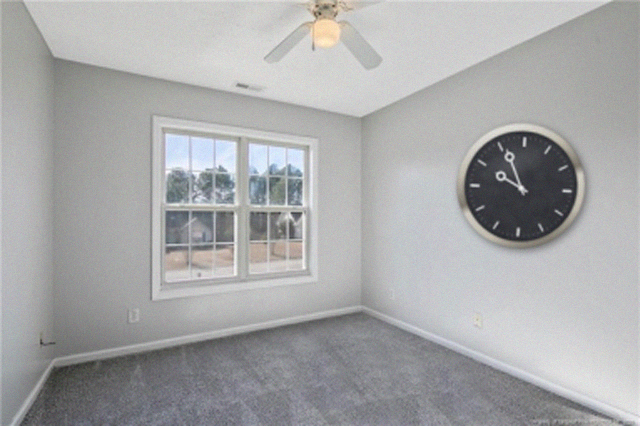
9:56
